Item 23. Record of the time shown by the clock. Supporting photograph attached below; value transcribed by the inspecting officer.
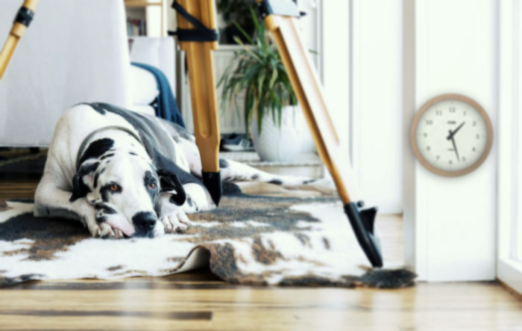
1:27
